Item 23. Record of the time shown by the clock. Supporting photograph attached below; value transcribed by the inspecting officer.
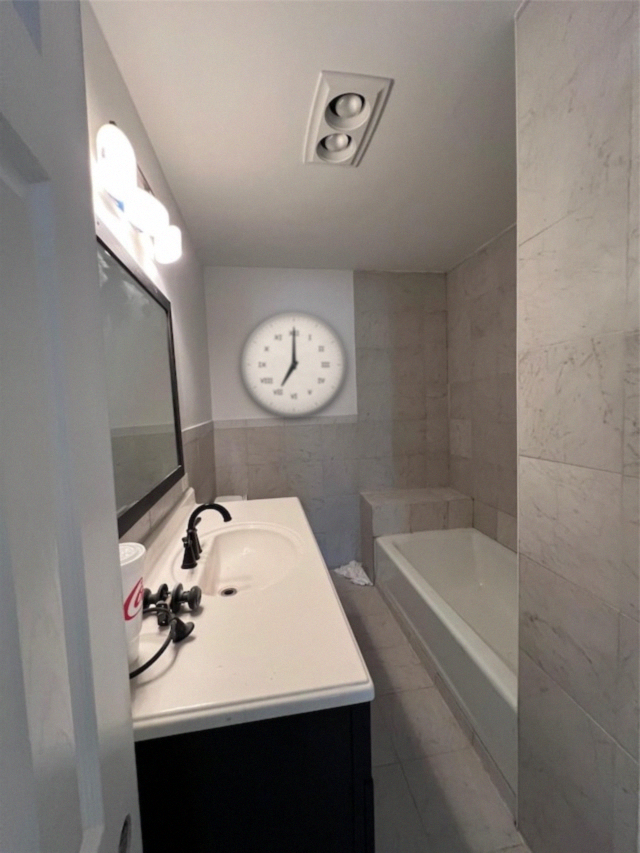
7:00
